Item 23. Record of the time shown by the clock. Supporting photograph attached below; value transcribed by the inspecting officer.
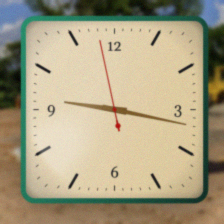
9:16:58
